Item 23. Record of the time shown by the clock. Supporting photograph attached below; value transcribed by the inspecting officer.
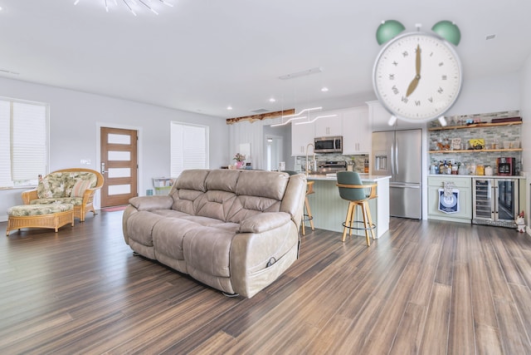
7:00
